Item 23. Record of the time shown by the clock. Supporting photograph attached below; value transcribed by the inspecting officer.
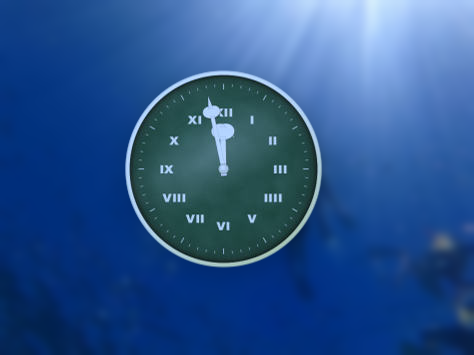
11:58
